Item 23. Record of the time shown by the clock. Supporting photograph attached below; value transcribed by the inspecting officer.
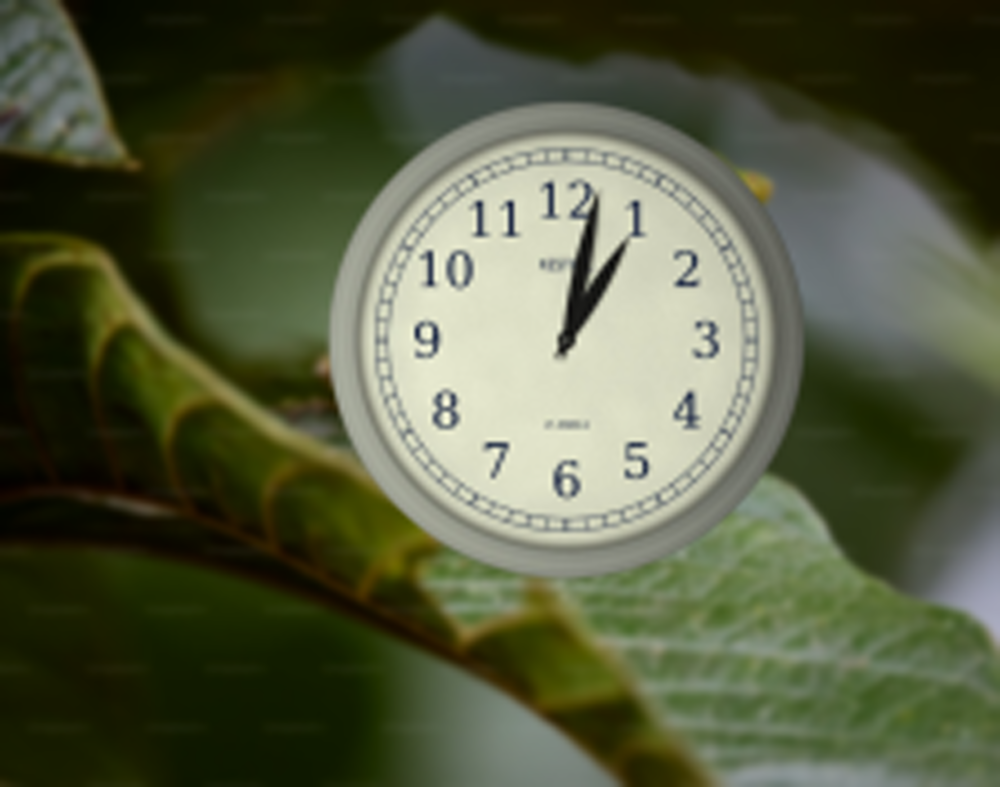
1:02
